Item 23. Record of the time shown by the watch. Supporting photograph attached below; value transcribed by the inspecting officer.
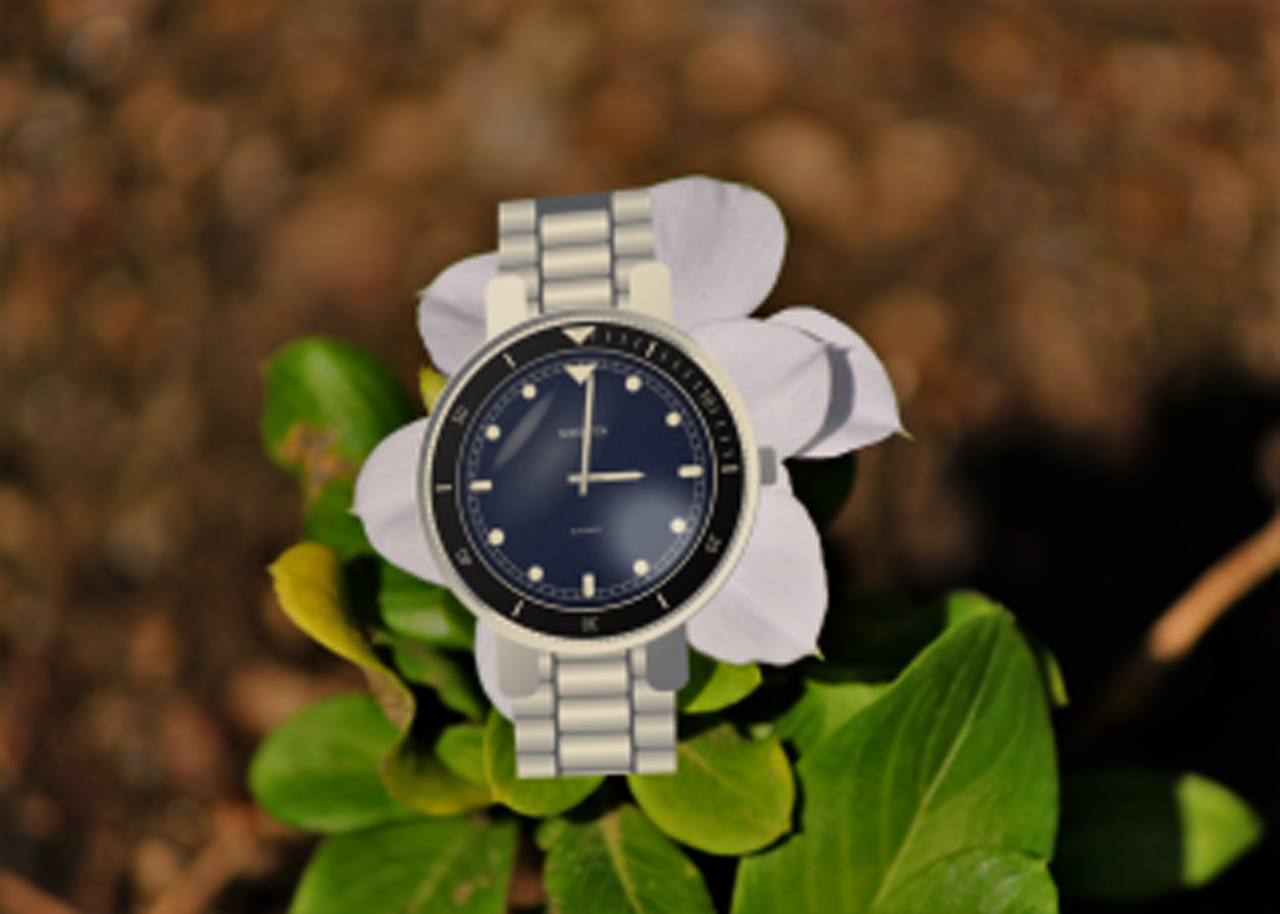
3:01
